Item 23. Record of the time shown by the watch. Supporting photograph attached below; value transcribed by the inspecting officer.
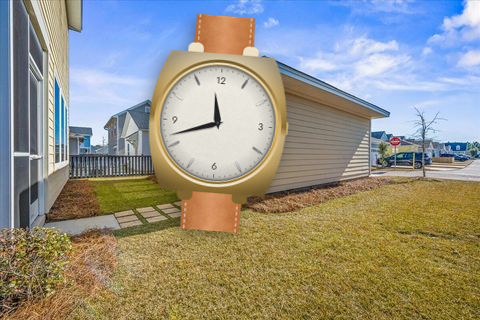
11:42
